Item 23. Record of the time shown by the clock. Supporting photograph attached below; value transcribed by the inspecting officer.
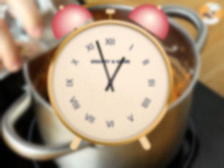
12:57
